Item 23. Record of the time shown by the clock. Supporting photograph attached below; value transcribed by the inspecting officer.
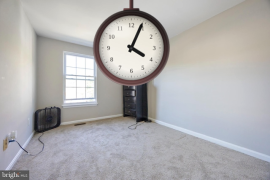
4:04
